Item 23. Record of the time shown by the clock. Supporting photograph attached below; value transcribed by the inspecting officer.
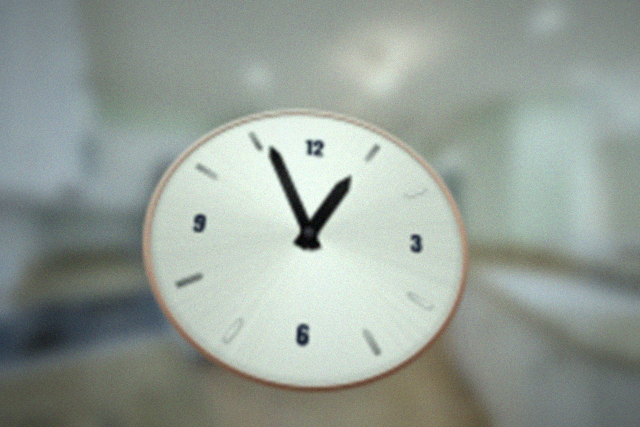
12:56
